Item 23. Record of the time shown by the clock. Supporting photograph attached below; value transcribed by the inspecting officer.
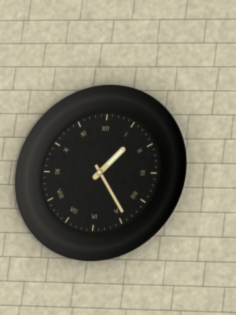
1:24
